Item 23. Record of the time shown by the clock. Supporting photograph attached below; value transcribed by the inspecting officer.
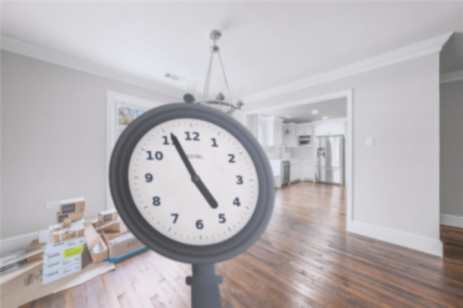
4:56
